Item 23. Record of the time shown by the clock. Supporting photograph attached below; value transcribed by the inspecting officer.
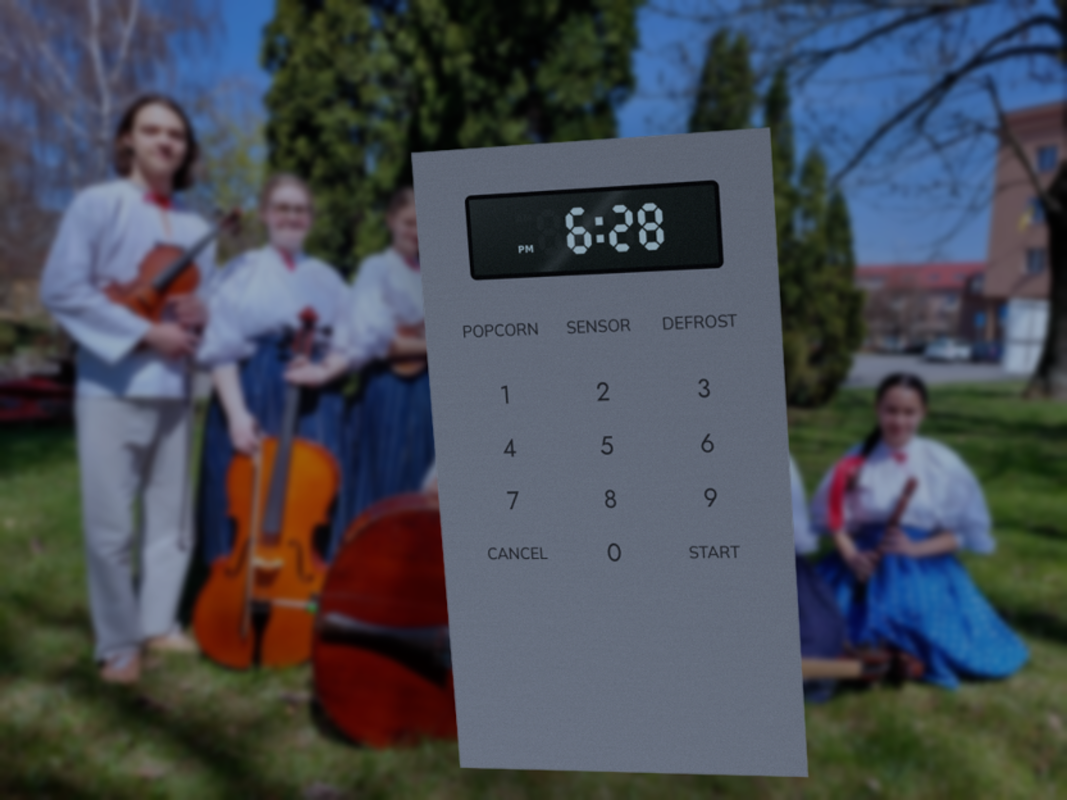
6:28
